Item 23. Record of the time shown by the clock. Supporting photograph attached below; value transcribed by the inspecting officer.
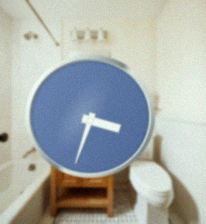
3:33
